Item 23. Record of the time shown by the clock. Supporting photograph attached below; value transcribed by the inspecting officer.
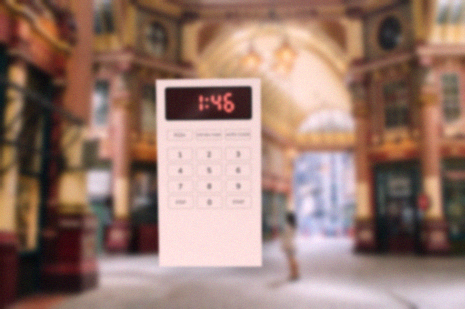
1:46
